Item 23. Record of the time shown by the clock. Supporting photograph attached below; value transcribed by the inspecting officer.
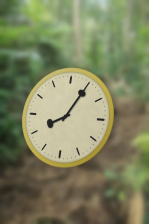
8:05
